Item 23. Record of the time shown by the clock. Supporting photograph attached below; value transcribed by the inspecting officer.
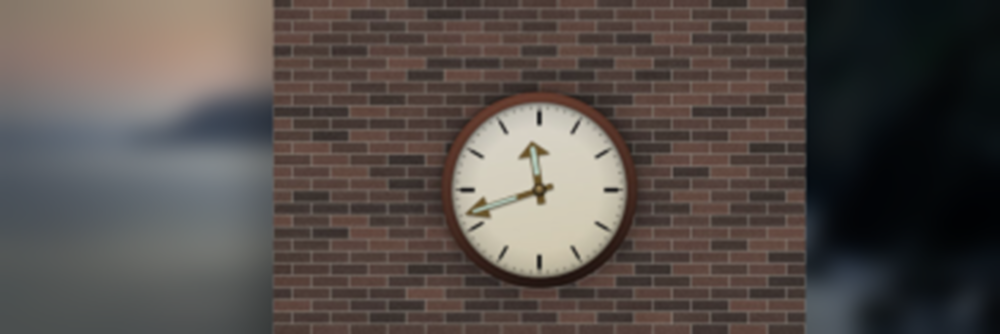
11:42
